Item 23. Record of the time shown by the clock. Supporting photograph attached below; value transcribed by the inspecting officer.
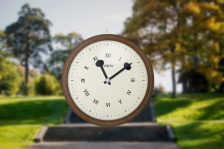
11:09
